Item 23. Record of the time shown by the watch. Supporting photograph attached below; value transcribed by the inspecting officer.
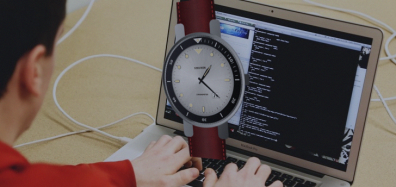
1:22
